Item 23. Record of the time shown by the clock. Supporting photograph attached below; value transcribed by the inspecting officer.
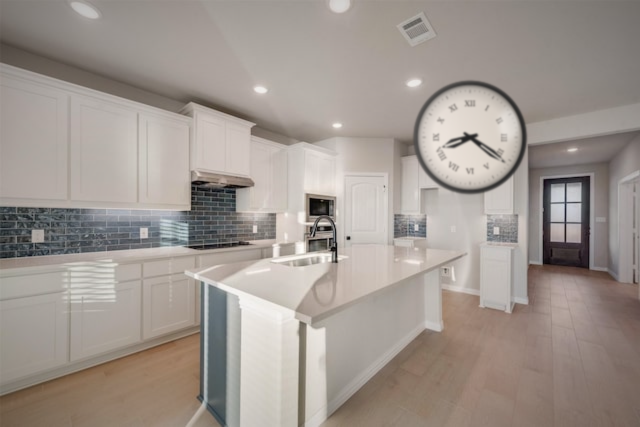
8:21
